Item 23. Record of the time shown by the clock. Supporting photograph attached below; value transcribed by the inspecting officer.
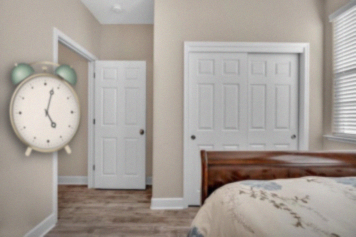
5:03
